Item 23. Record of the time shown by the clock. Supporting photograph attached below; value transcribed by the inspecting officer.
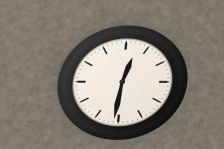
12:31
